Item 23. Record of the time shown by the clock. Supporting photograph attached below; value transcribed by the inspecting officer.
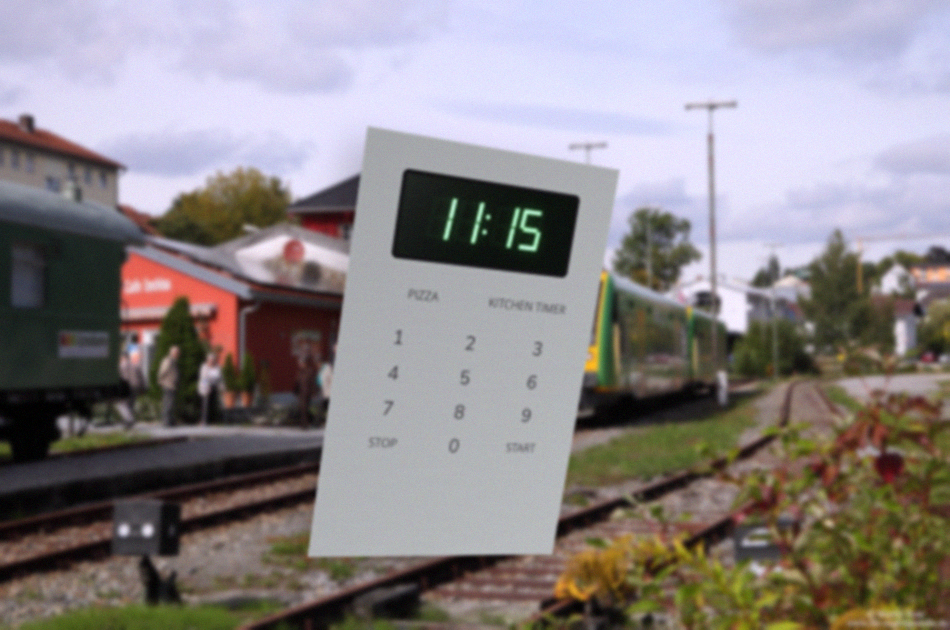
11:15
